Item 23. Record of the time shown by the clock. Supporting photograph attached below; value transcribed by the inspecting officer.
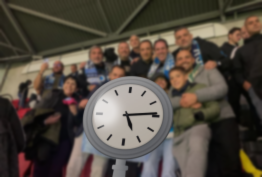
5:14
